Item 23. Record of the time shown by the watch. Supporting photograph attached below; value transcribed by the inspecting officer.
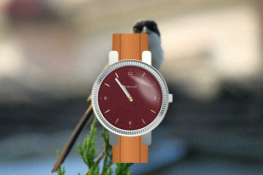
10:54
